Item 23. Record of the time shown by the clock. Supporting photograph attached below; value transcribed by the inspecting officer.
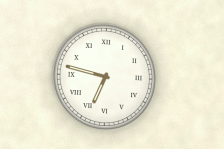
6:47
